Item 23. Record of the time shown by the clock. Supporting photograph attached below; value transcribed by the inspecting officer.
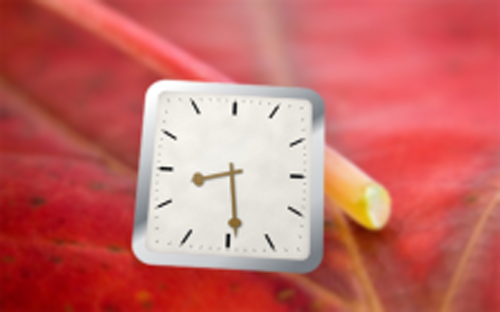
8:29
